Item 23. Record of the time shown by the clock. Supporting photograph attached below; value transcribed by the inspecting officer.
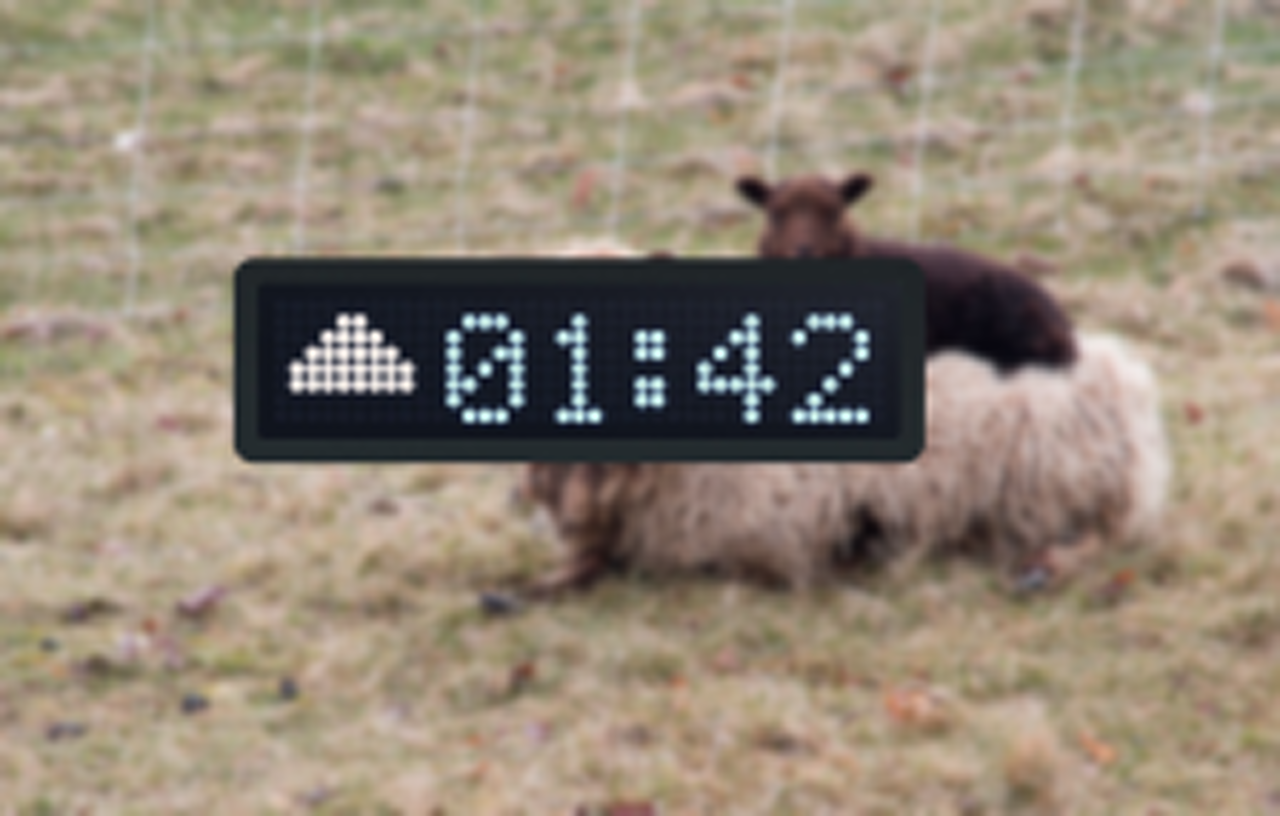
1:42
